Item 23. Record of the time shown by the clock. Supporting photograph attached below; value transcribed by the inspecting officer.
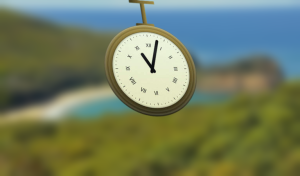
11:03
